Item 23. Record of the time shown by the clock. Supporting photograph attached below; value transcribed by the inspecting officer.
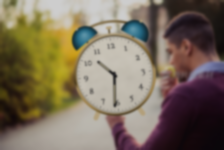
10:31
